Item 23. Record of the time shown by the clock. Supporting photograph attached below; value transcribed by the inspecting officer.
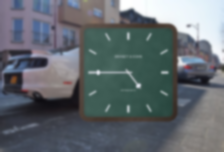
4:45
